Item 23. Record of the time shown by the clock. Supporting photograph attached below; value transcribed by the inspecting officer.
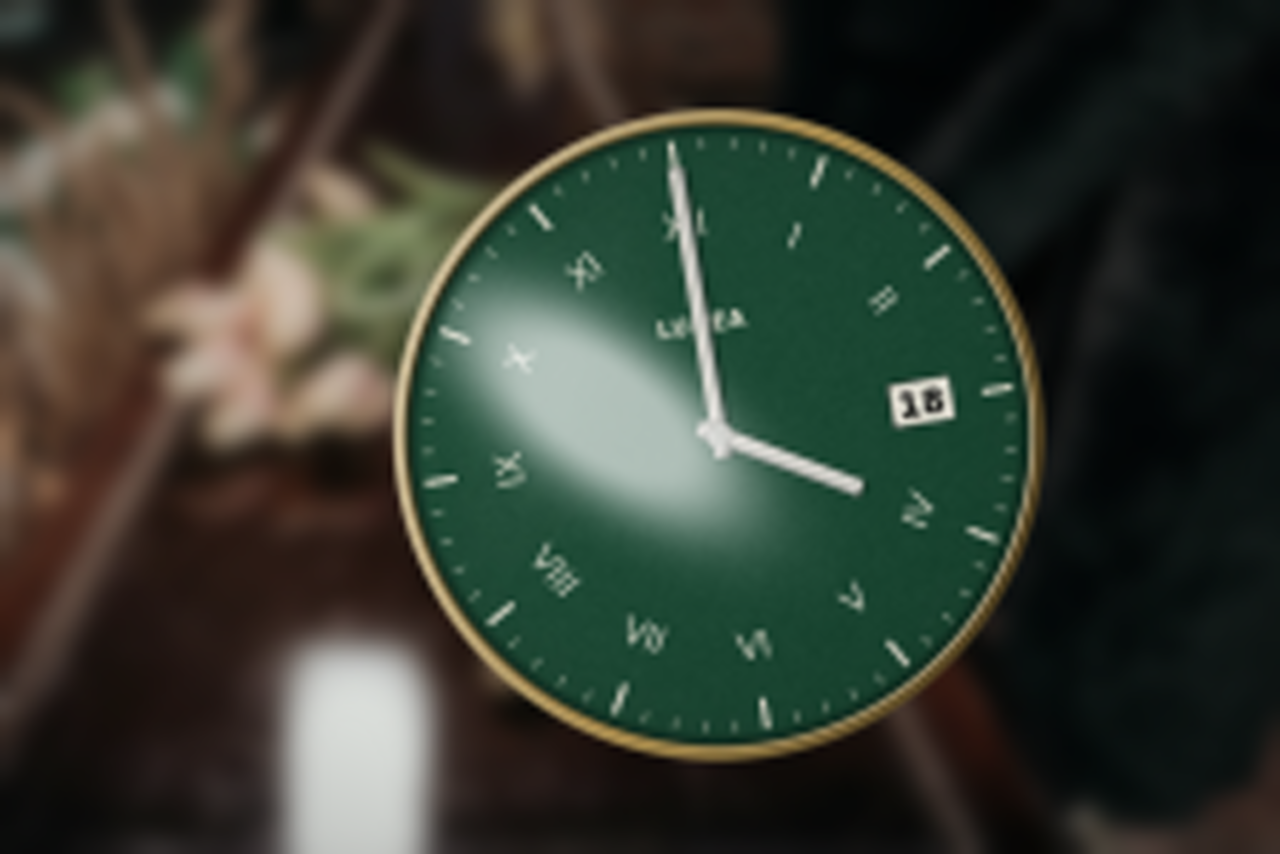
4:00
